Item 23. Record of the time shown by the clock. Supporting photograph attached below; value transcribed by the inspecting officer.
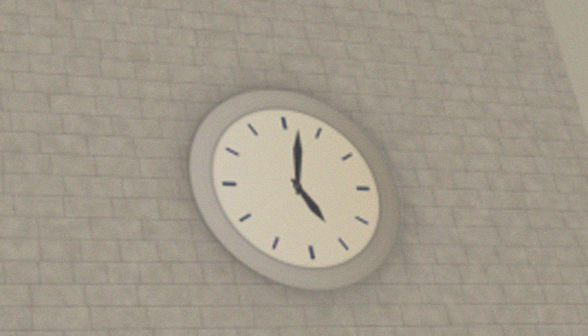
5:02
